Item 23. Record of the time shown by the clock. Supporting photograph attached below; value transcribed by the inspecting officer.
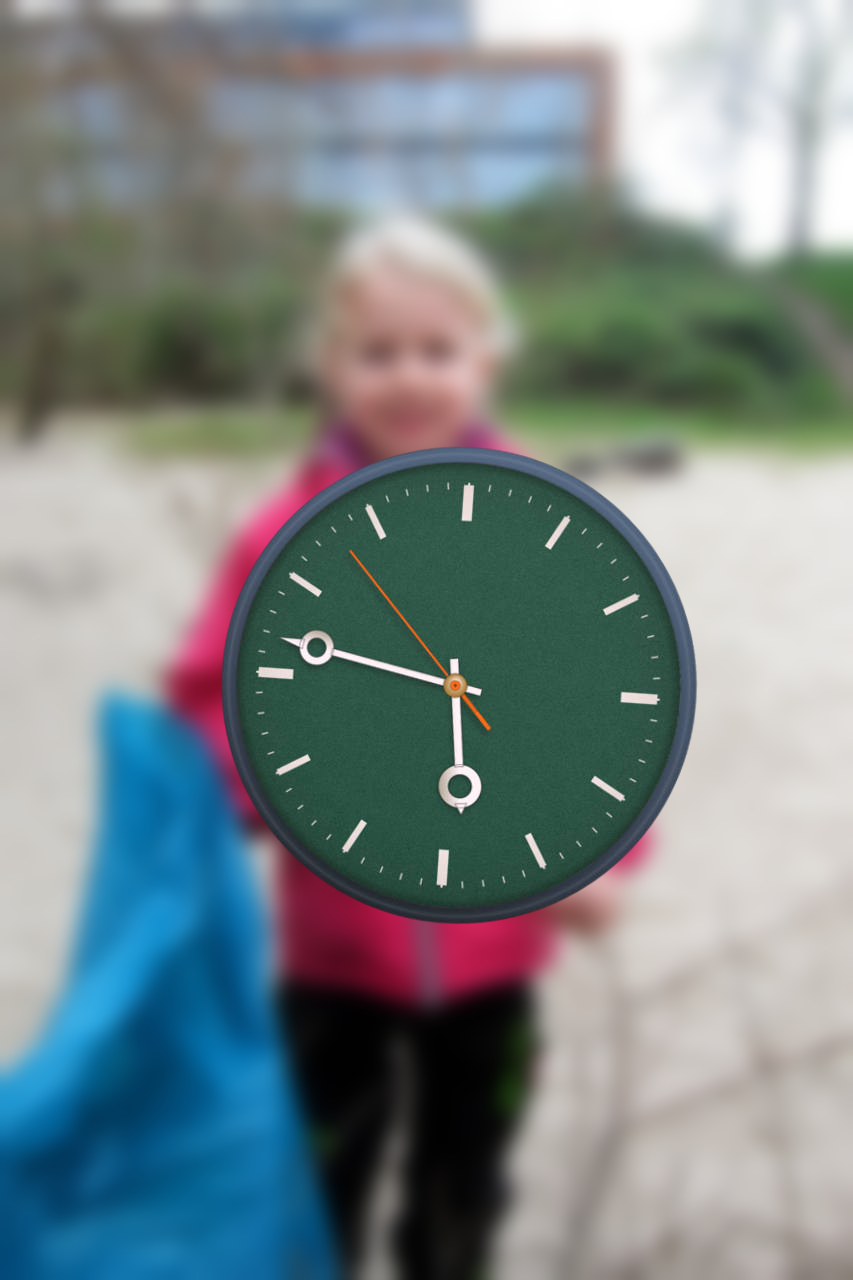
5:46:53
